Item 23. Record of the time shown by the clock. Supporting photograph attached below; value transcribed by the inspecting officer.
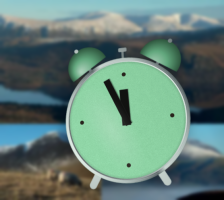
11:56
